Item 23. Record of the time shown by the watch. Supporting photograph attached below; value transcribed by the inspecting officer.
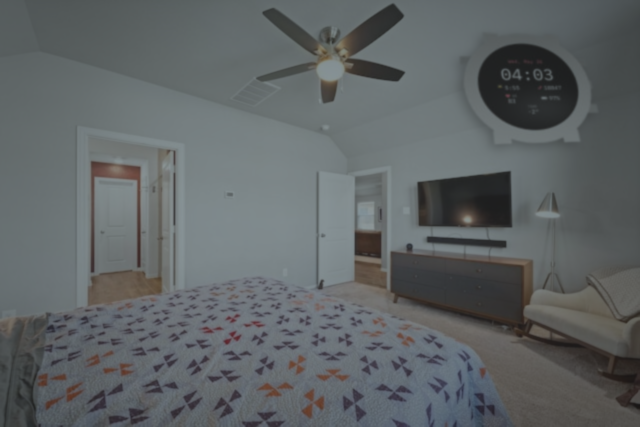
4:03
